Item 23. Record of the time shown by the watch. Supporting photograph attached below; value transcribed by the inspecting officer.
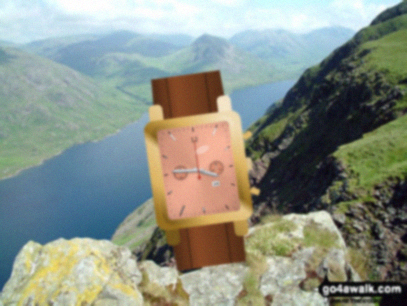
3:46
